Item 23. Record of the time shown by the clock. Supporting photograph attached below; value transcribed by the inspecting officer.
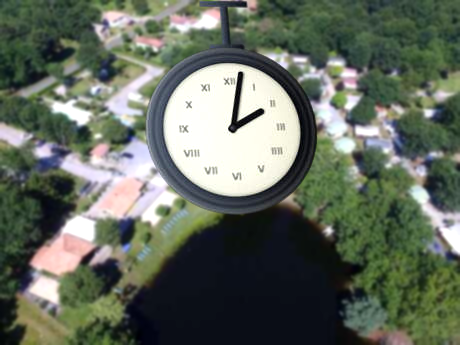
2:02
